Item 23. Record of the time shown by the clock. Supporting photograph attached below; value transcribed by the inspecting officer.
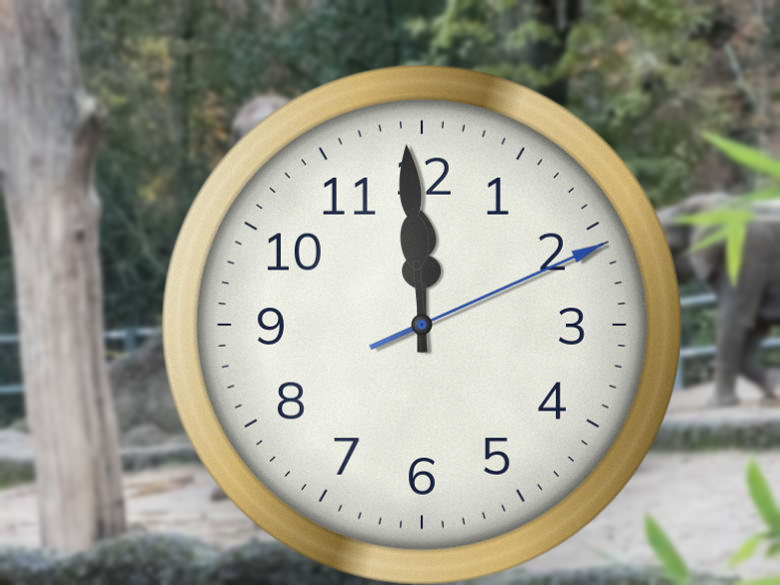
11:59:11
